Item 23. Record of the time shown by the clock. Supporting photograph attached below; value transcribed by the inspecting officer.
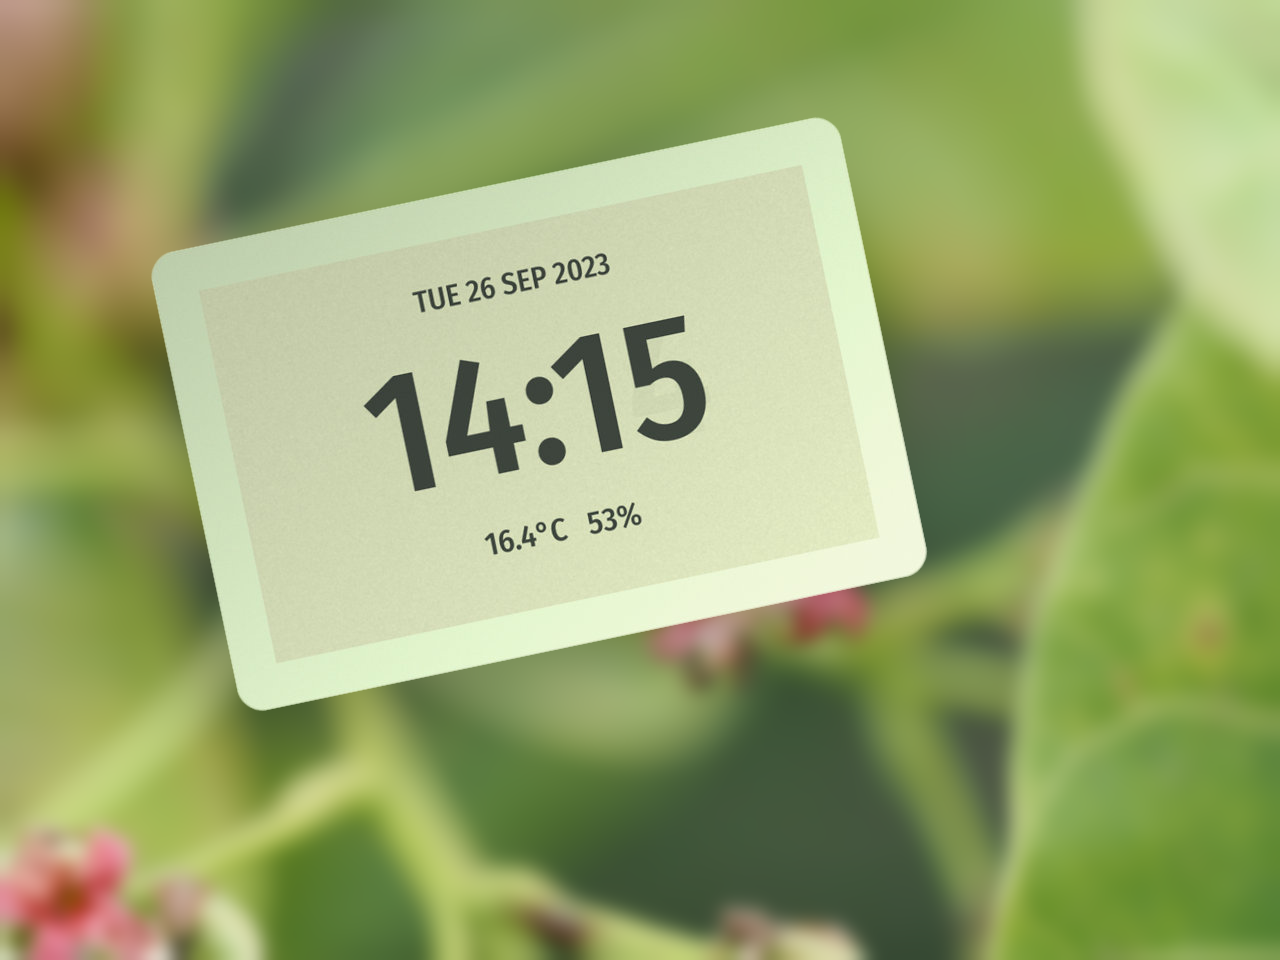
14:15
